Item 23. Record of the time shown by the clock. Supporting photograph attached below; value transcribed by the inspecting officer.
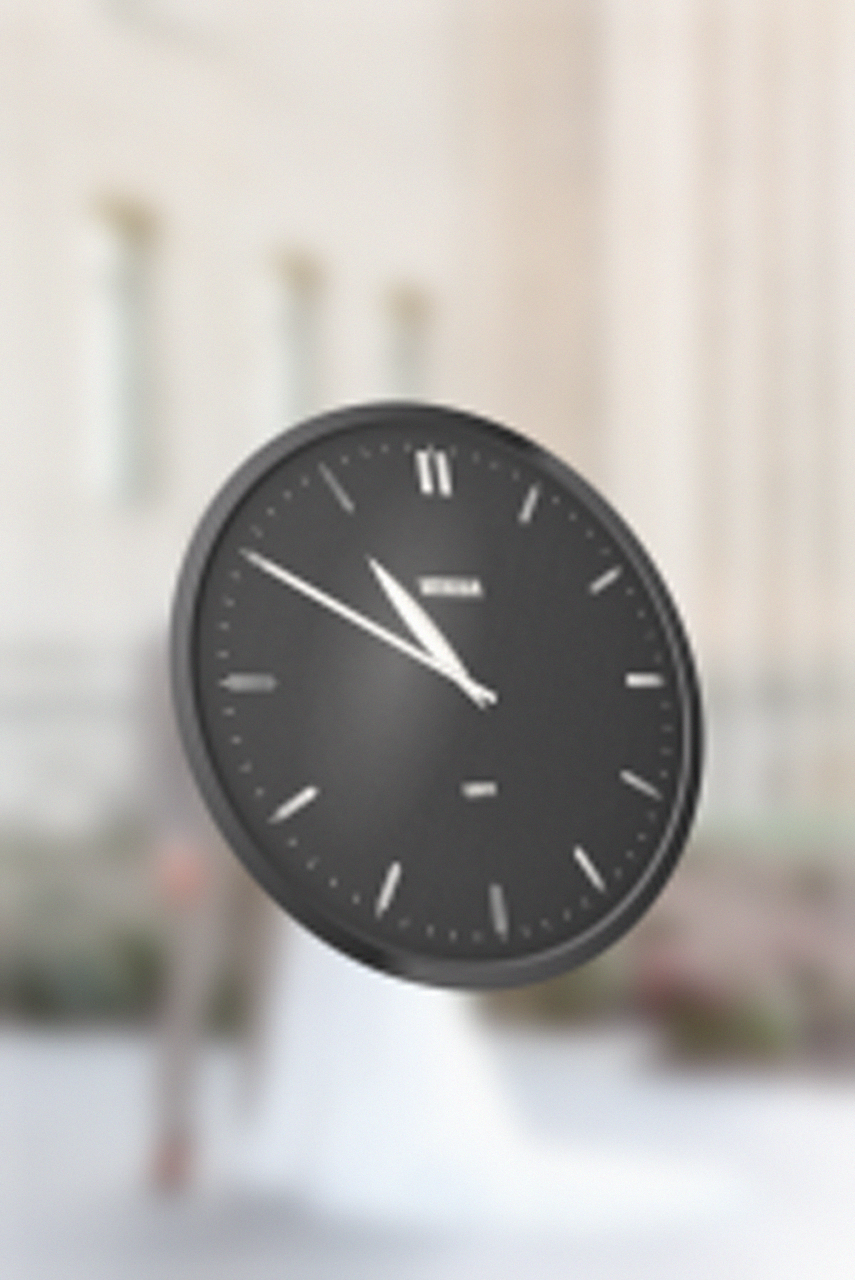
10:50
